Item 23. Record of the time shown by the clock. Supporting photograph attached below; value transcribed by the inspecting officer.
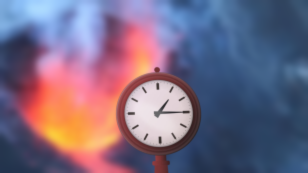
1:15
